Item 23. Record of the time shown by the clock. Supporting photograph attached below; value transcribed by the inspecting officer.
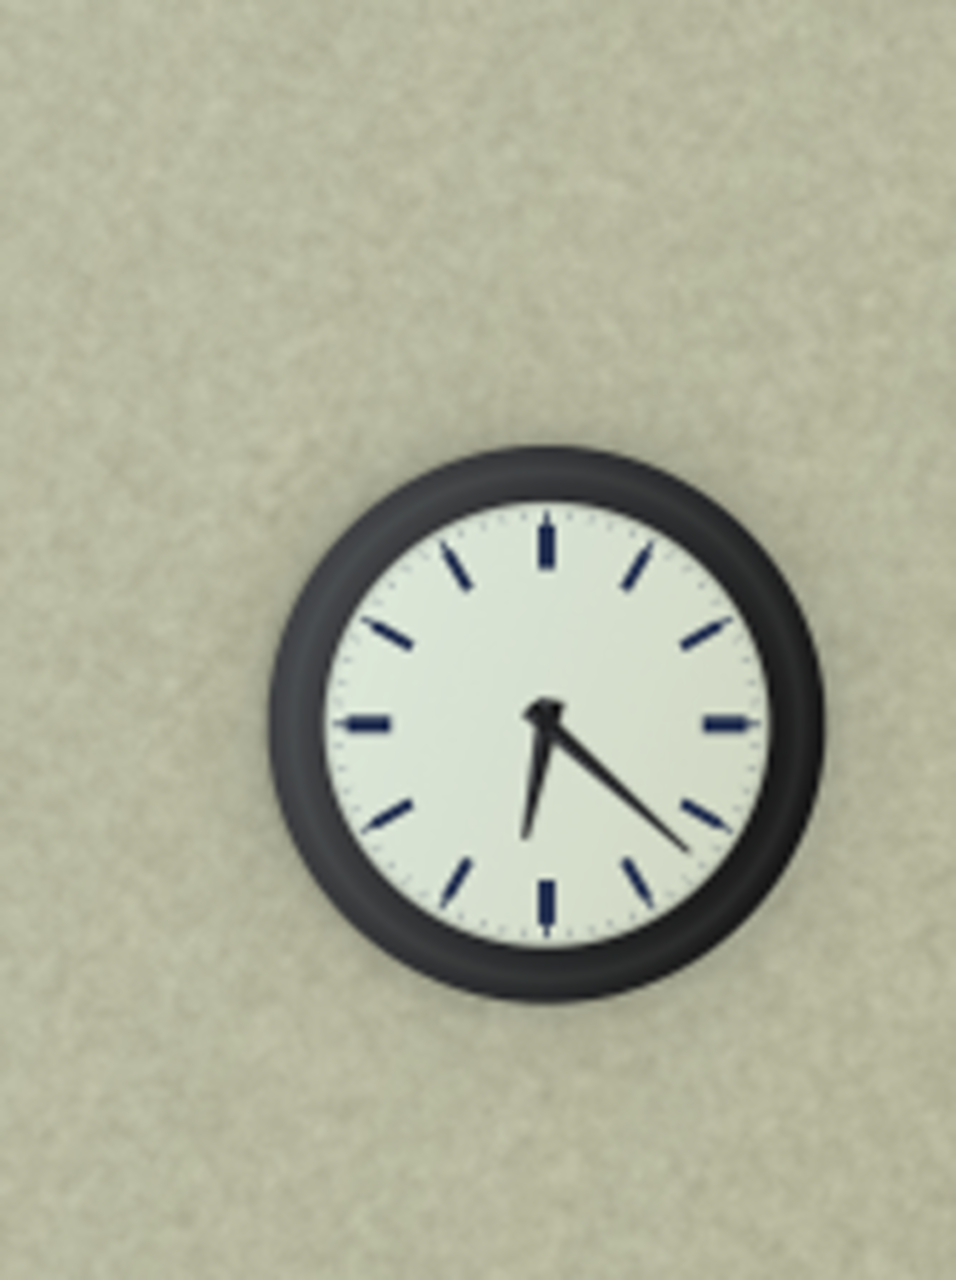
6:22
